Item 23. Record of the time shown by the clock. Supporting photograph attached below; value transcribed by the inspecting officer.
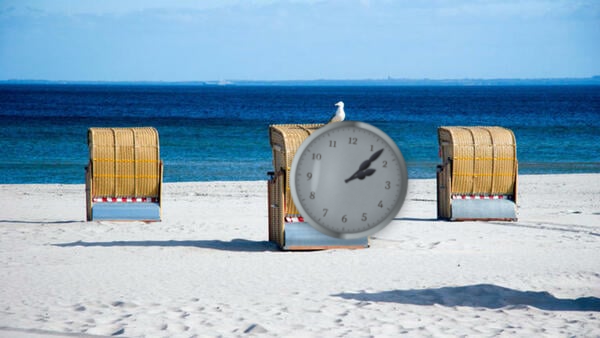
2:07
